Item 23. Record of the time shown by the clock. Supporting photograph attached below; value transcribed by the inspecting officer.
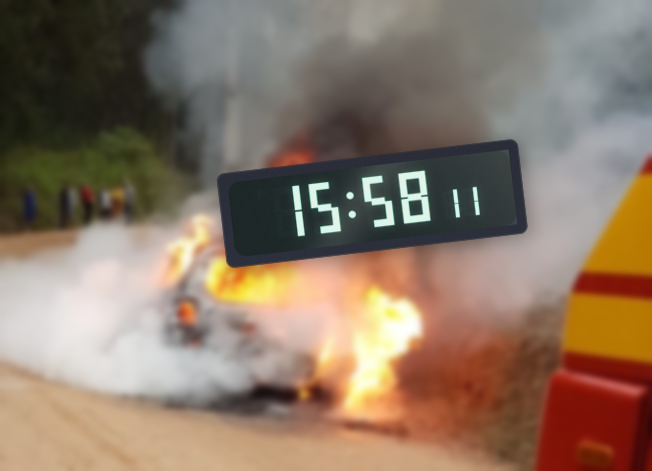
15:58:11
